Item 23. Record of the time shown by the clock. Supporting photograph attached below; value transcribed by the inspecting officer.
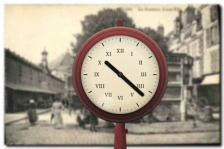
10:22
